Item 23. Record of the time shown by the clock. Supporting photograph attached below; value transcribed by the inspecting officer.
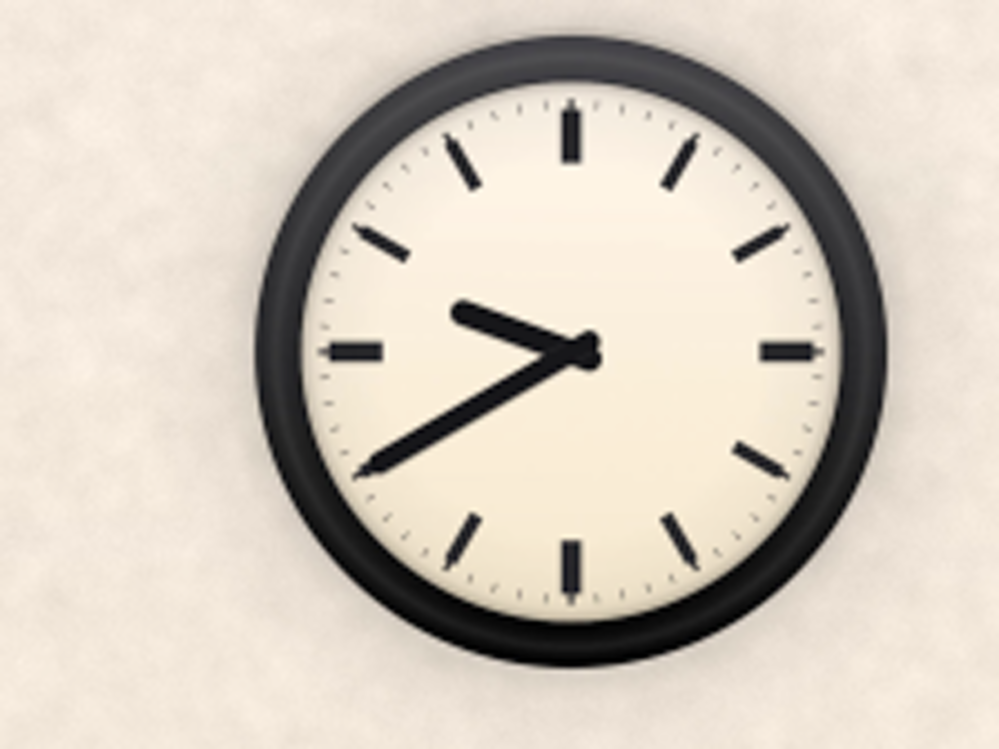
9:40
